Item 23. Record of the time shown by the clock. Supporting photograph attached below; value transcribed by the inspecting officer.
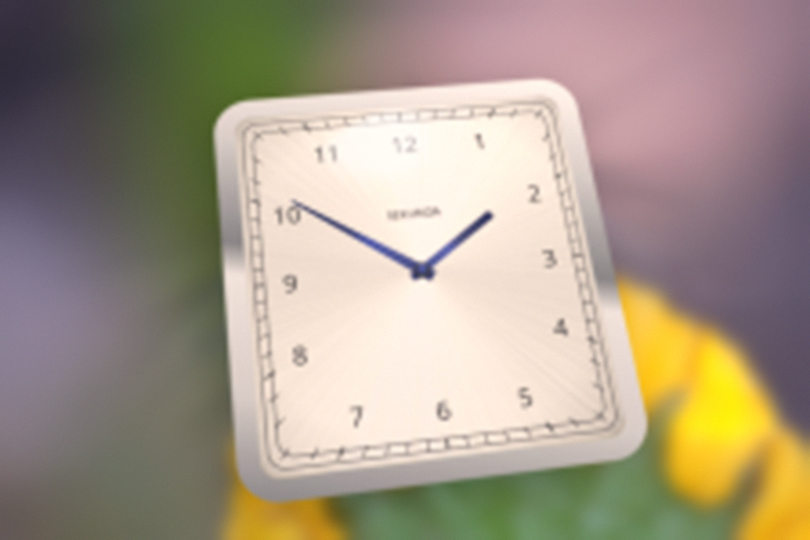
1:51
